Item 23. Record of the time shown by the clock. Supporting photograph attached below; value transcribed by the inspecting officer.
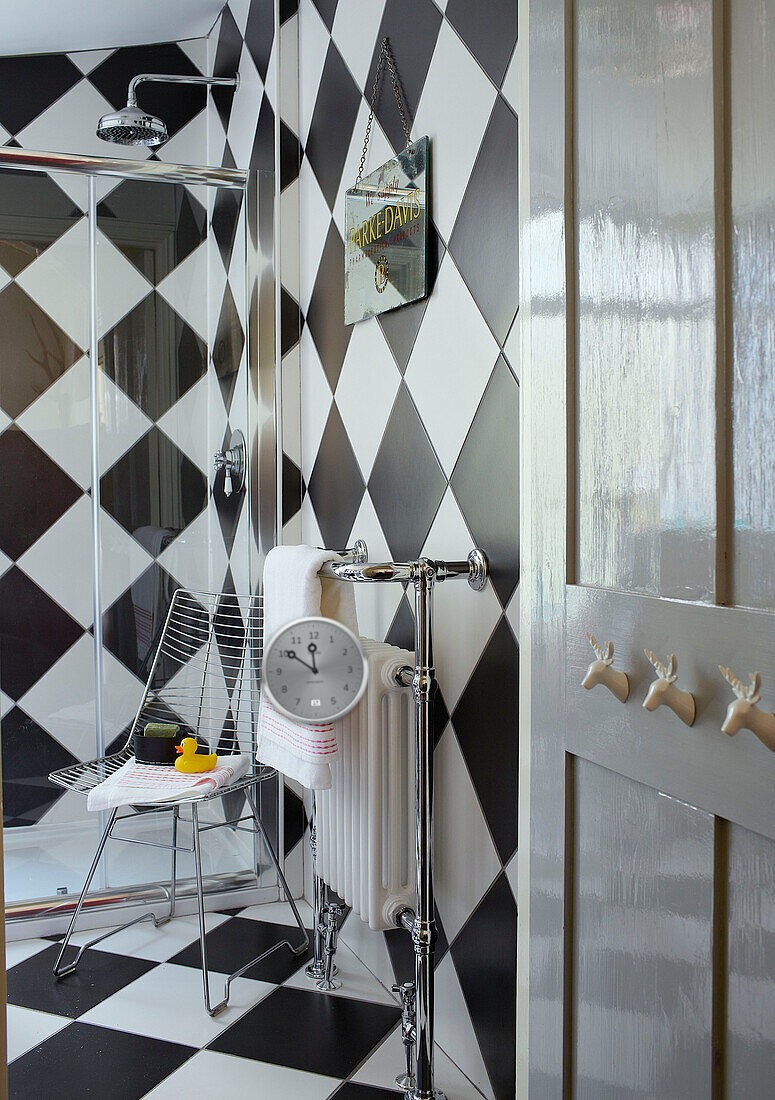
11:51
